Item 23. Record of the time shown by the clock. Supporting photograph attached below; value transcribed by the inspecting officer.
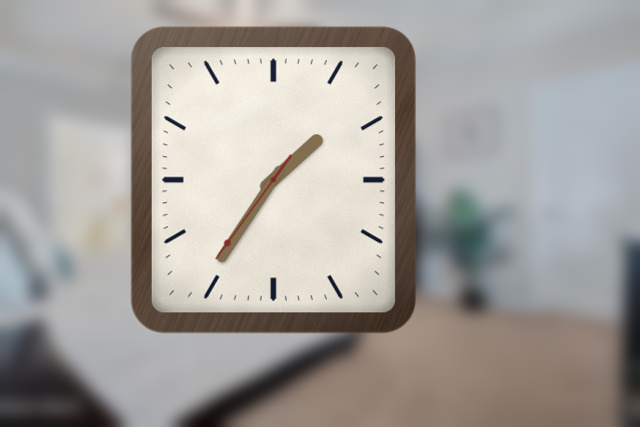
1:35:36
